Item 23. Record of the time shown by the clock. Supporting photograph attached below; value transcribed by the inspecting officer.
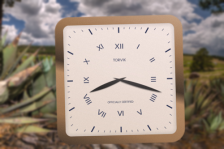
8:18
